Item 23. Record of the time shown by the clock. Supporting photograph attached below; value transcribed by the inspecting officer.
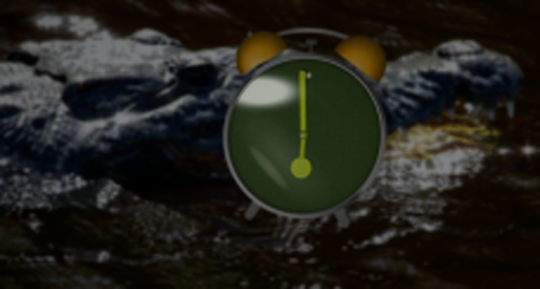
5:59
